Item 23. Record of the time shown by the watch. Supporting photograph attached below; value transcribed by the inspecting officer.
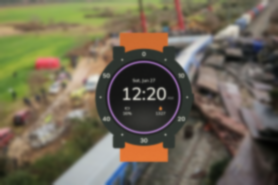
12:20
